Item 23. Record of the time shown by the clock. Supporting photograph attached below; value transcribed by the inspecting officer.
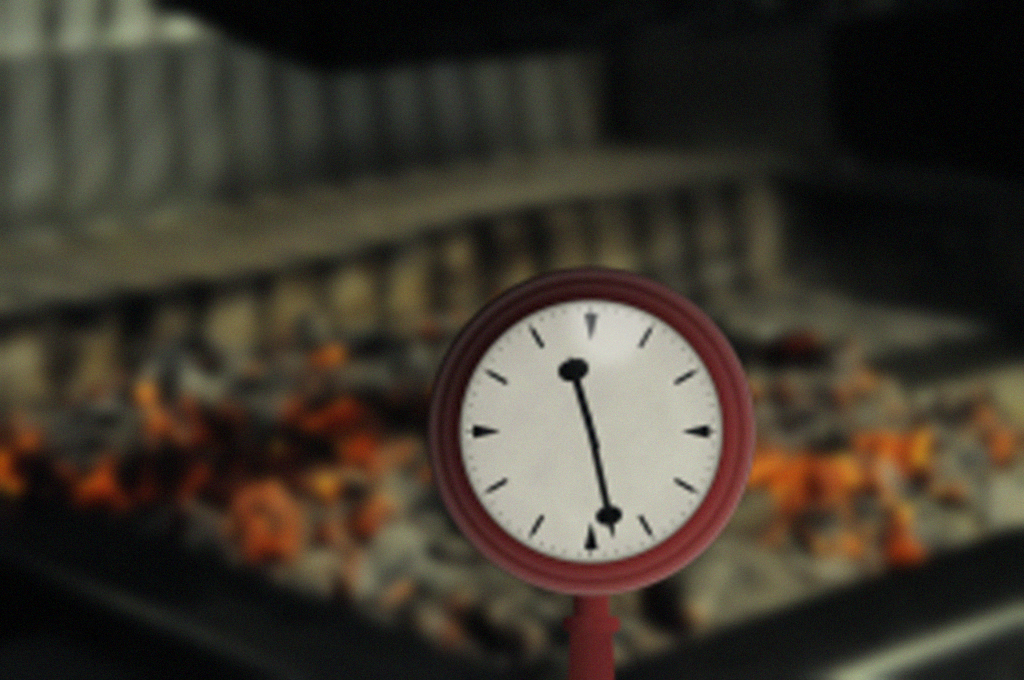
11:28
